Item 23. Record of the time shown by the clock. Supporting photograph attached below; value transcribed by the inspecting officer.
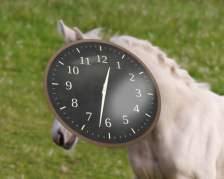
12:32
